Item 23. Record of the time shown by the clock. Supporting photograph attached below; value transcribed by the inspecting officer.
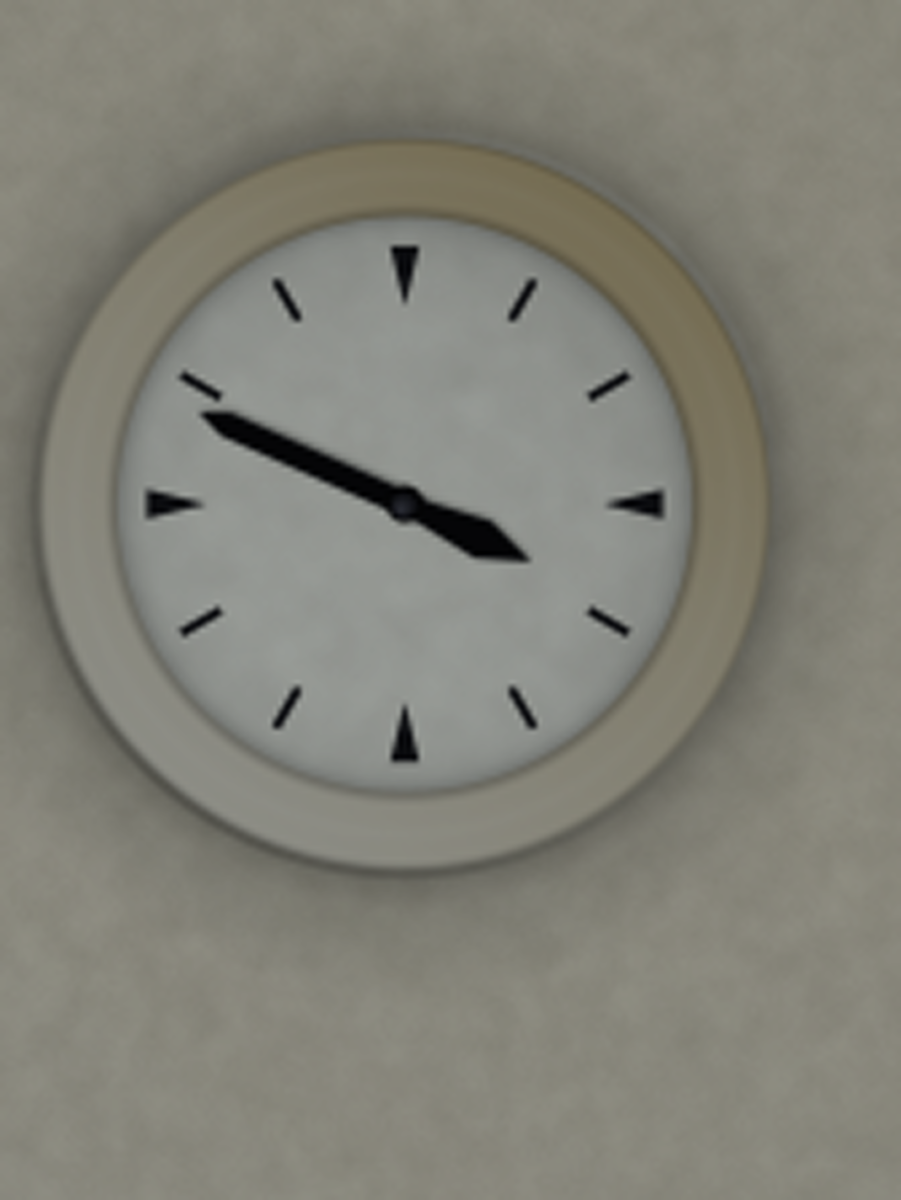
3:49
